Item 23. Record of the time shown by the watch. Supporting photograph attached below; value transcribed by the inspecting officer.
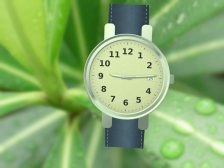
9:14
